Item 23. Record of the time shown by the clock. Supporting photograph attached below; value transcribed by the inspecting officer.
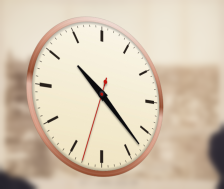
10:22:33
